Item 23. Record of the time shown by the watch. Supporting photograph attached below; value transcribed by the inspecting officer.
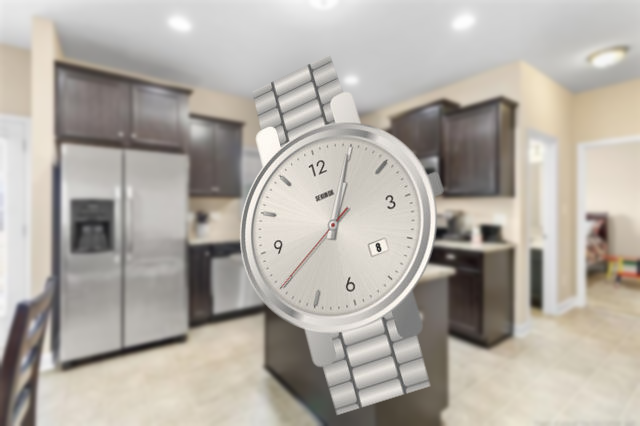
1:04:40
